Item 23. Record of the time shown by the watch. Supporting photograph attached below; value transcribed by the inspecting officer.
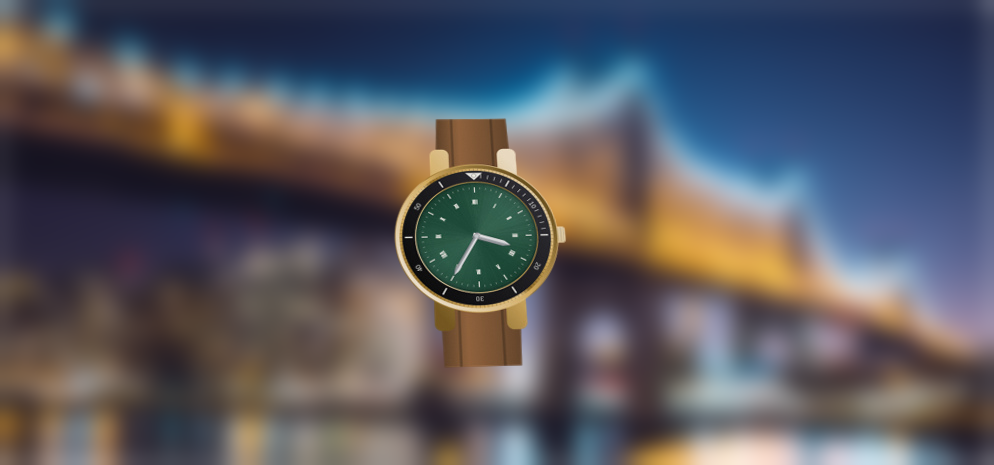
3:35
